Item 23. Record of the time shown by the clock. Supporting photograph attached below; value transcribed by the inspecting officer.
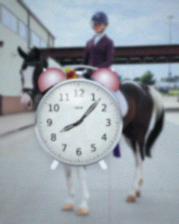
8:07
